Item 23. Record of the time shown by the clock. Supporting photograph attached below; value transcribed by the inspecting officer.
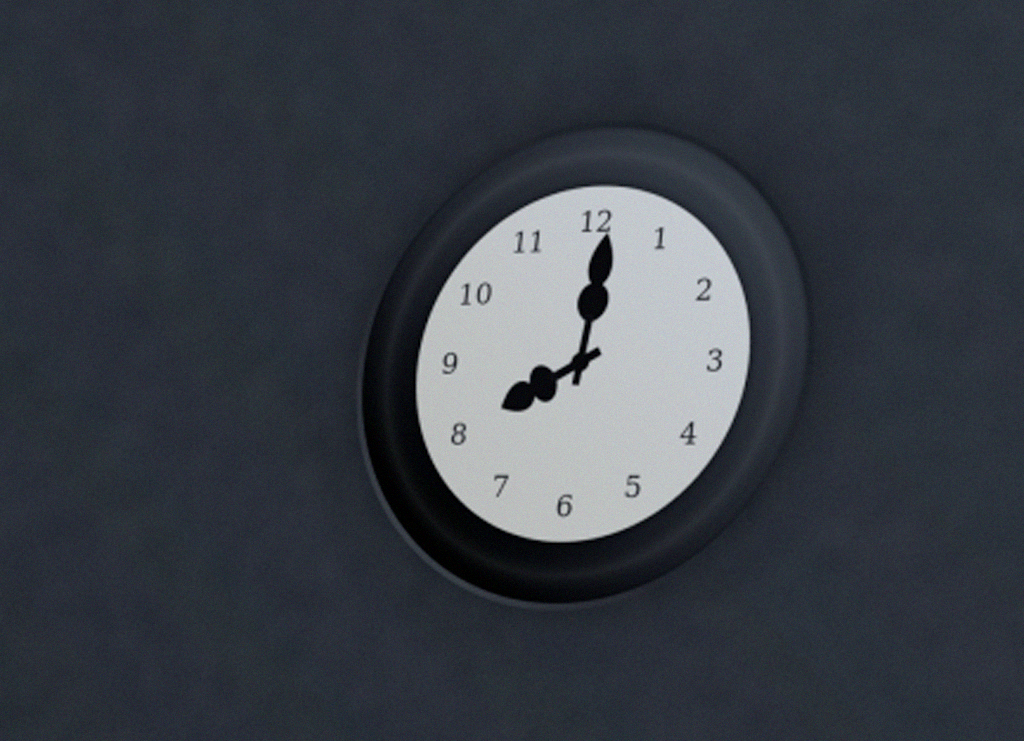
8:01
